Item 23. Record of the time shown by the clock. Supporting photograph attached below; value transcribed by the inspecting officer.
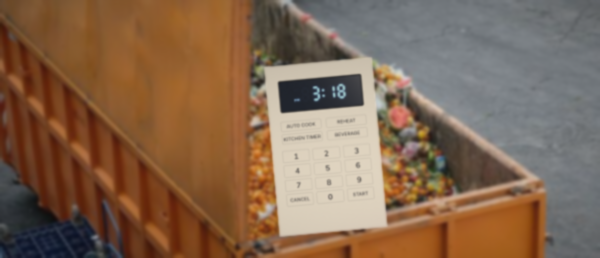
3:18
